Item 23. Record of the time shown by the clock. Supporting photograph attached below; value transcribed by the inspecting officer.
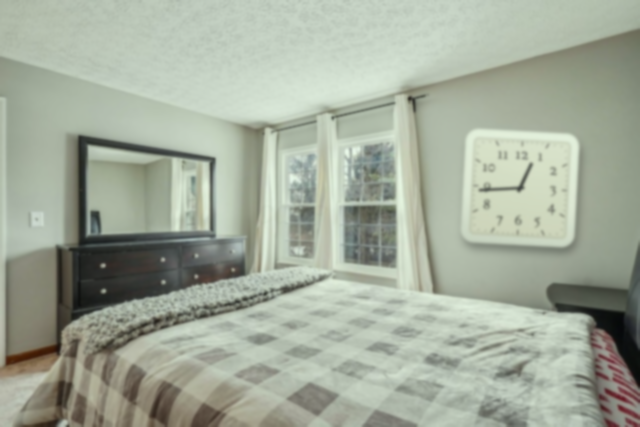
12:44
